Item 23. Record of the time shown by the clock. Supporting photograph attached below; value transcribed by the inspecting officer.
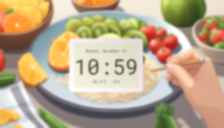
10:59
